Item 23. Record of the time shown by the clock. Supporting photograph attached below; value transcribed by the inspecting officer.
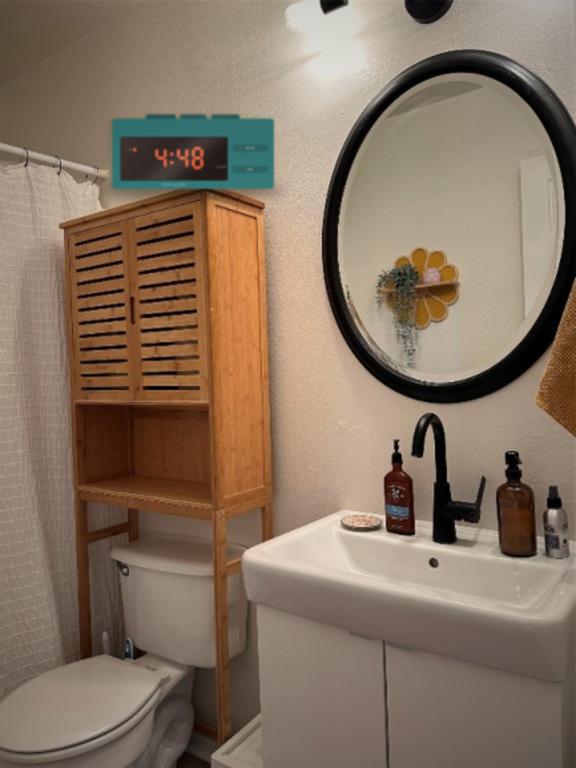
4:48
